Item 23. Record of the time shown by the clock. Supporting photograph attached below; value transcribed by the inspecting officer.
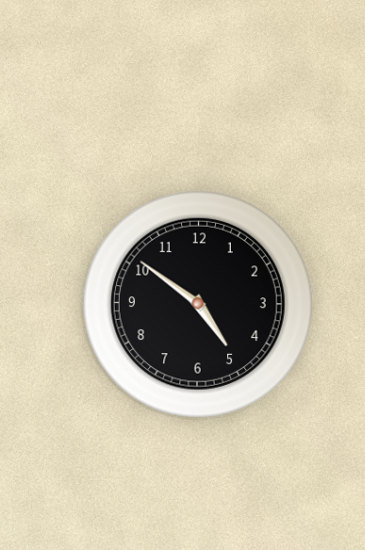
4:51
